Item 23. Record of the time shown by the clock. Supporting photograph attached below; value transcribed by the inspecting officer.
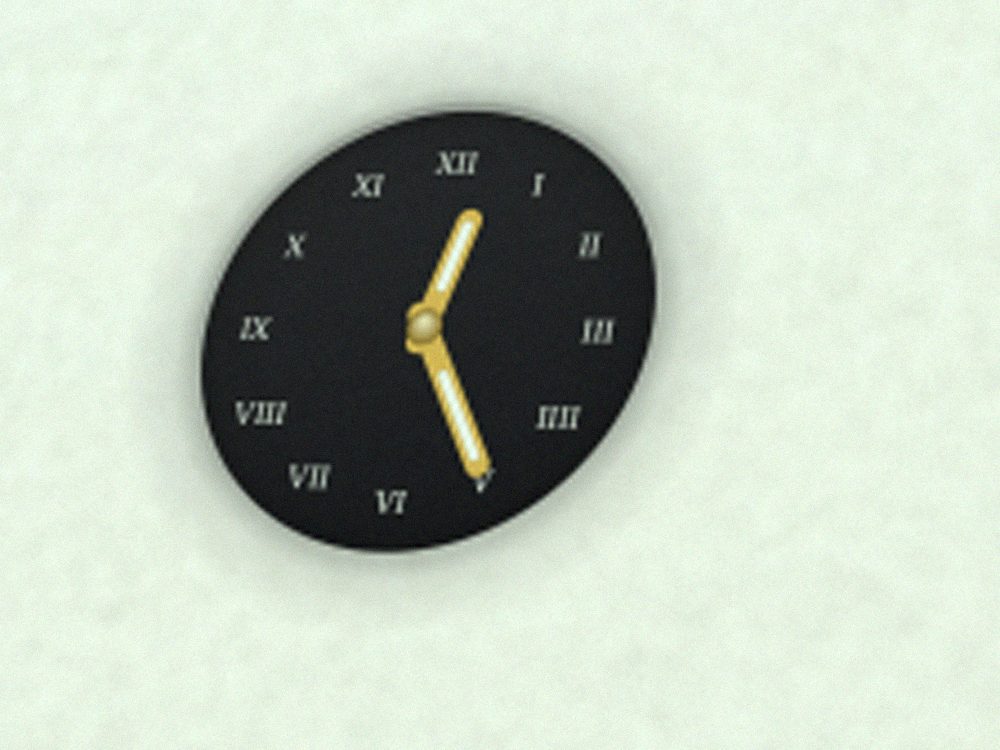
12:25
